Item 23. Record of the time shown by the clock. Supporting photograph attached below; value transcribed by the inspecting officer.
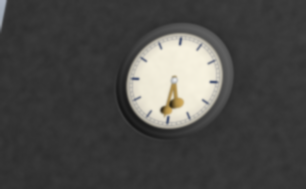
5:31
